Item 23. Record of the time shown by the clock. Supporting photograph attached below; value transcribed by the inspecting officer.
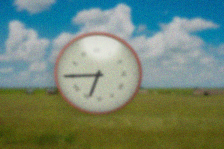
6:45
